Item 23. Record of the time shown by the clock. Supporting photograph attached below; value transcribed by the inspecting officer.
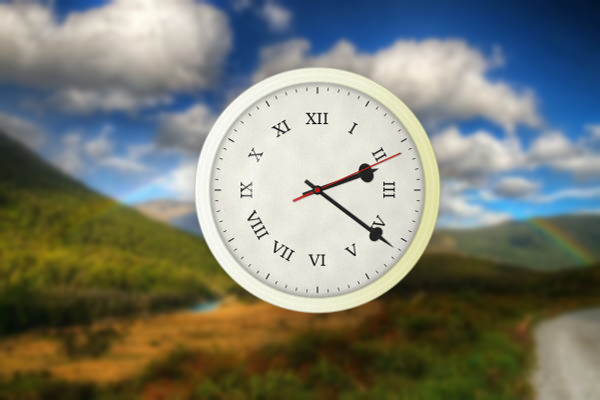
2:21:11
